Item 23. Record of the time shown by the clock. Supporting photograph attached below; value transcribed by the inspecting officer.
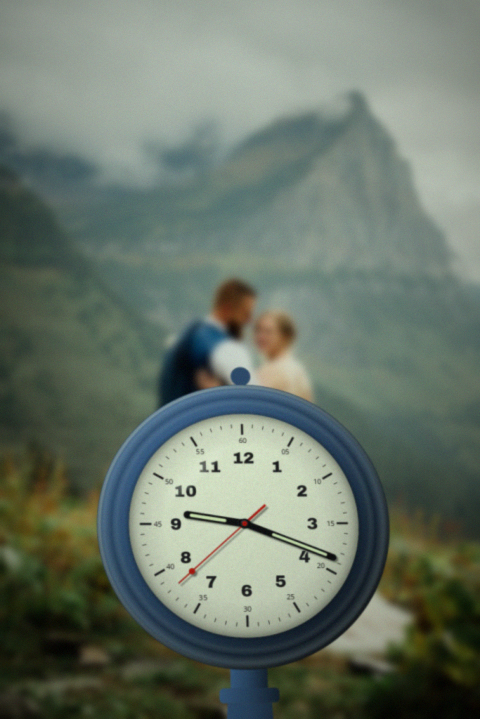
9:18:38
